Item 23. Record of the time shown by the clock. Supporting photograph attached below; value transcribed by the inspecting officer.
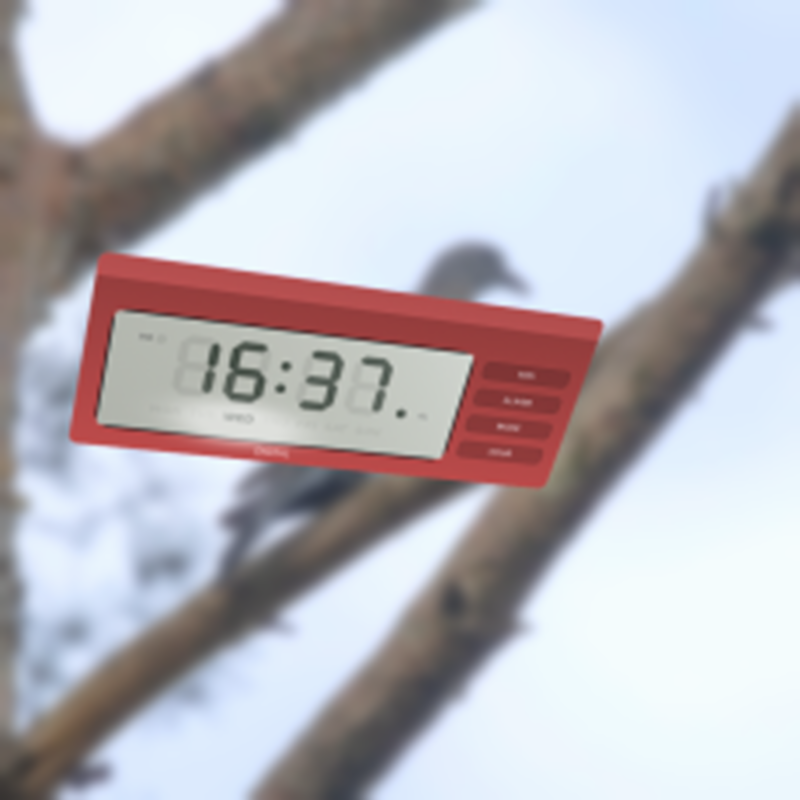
16:37
